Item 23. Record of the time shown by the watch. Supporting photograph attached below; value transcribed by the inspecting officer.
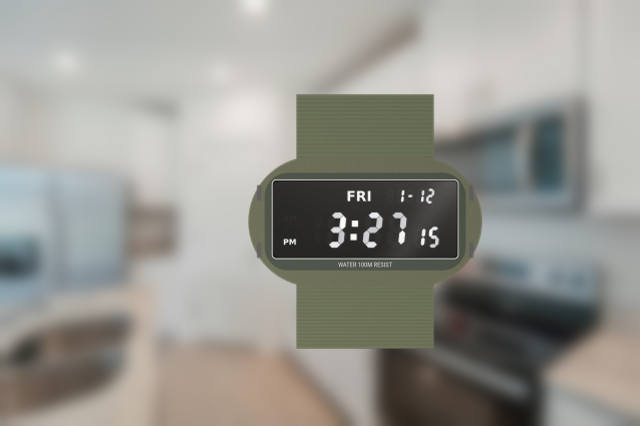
3:27:15
